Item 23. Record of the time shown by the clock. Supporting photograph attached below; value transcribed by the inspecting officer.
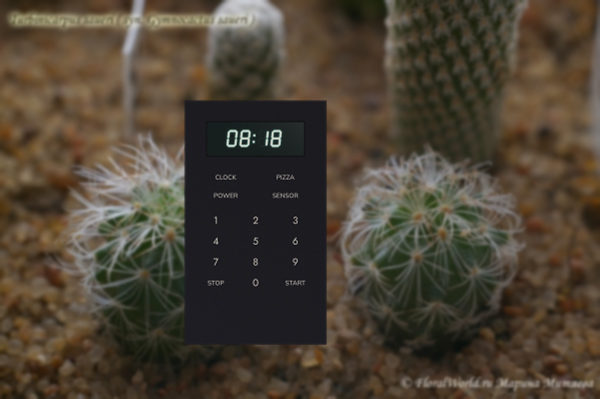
8:18
